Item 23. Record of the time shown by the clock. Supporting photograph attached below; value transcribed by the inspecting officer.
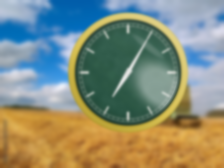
7:05
